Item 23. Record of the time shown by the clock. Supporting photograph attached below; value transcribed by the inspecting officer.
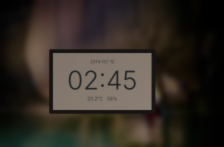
2:45
